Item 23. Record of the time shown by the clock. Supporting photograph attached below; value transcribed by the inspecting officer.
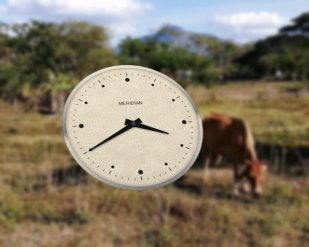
3:40
